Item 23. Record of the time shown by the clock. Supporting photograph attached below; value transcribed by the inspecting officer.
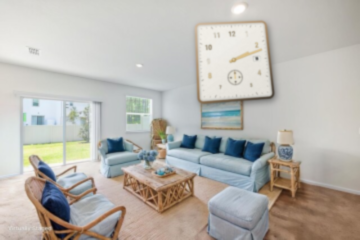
2:12
